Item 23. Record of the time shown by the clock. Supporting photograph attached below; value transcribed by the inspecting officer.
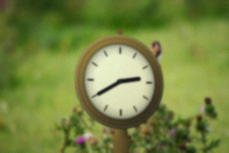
2:40
